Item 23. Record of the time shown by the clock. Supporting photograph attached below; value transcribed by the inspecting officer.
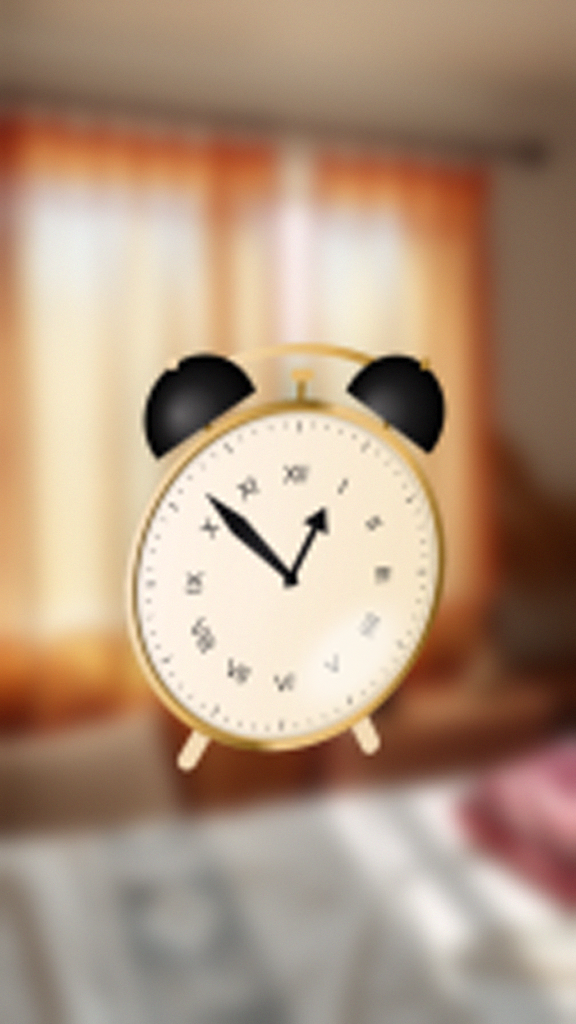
12:52
